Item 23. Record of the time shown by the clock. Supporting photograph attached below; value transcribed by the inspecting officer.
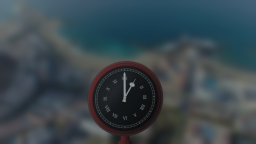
1:00
